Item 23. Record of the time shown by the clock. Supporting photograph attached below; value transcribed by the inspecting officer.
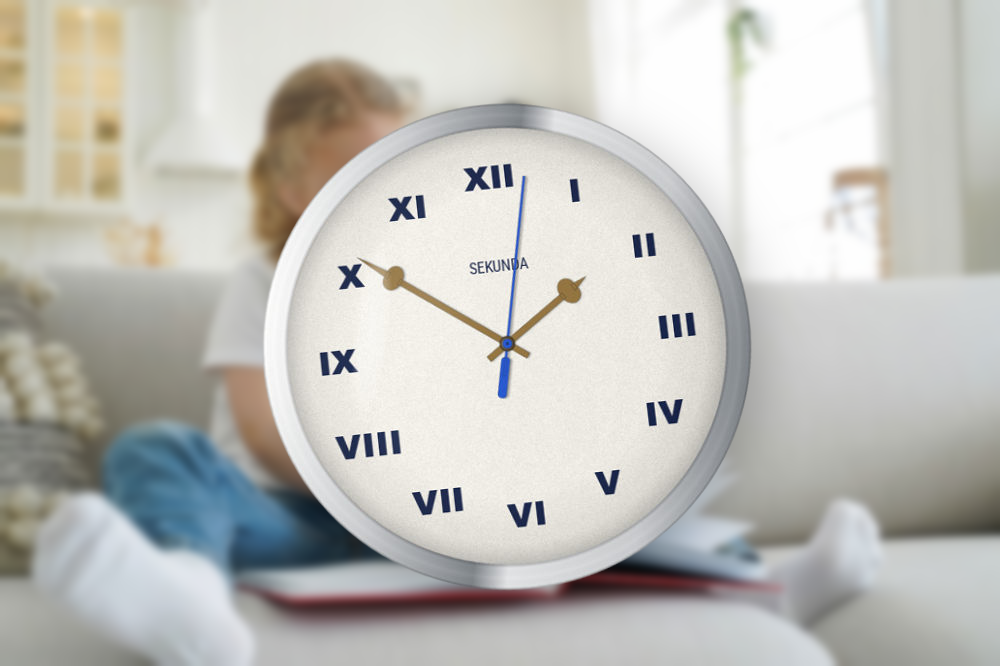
1:51:02
